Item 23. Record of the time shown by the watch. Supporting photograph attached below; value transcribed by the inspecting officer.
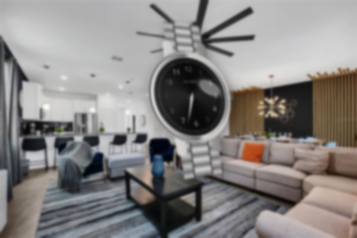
6:33
